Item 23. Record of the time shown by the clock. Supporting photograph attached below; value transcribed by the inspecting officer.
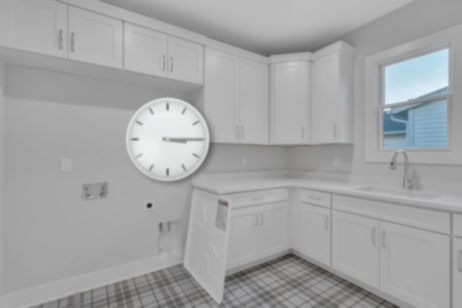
3:15
